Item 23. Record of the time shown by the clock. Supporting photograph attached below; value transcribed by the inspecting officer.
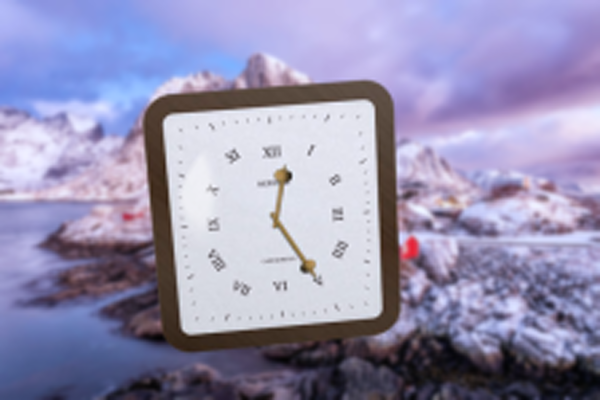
12:25
